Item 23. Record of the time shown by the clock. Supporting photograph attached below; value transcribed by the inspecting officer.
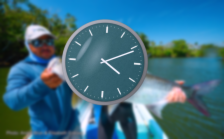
4:11
